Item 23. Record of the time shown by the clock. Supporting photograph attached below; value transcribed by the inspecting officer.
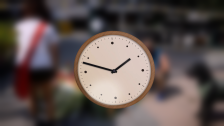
1:48
